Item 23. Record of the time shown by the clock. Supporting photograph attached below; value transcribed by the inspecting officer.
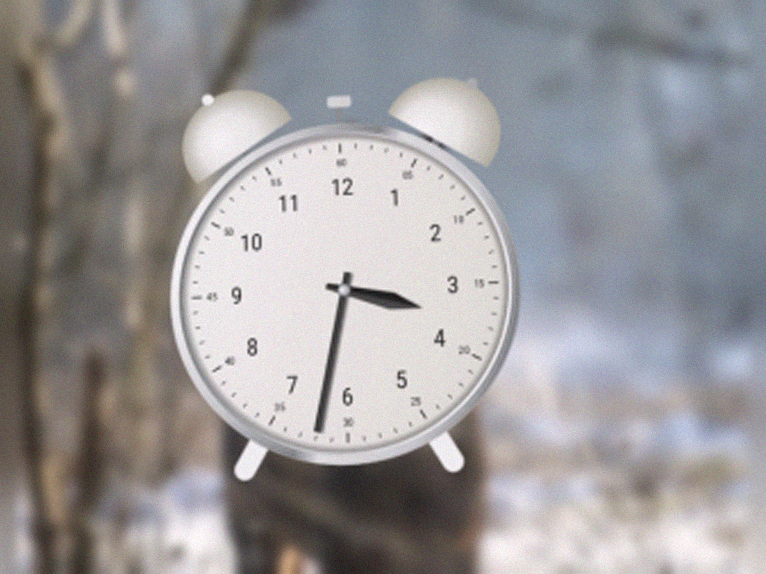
3:32
